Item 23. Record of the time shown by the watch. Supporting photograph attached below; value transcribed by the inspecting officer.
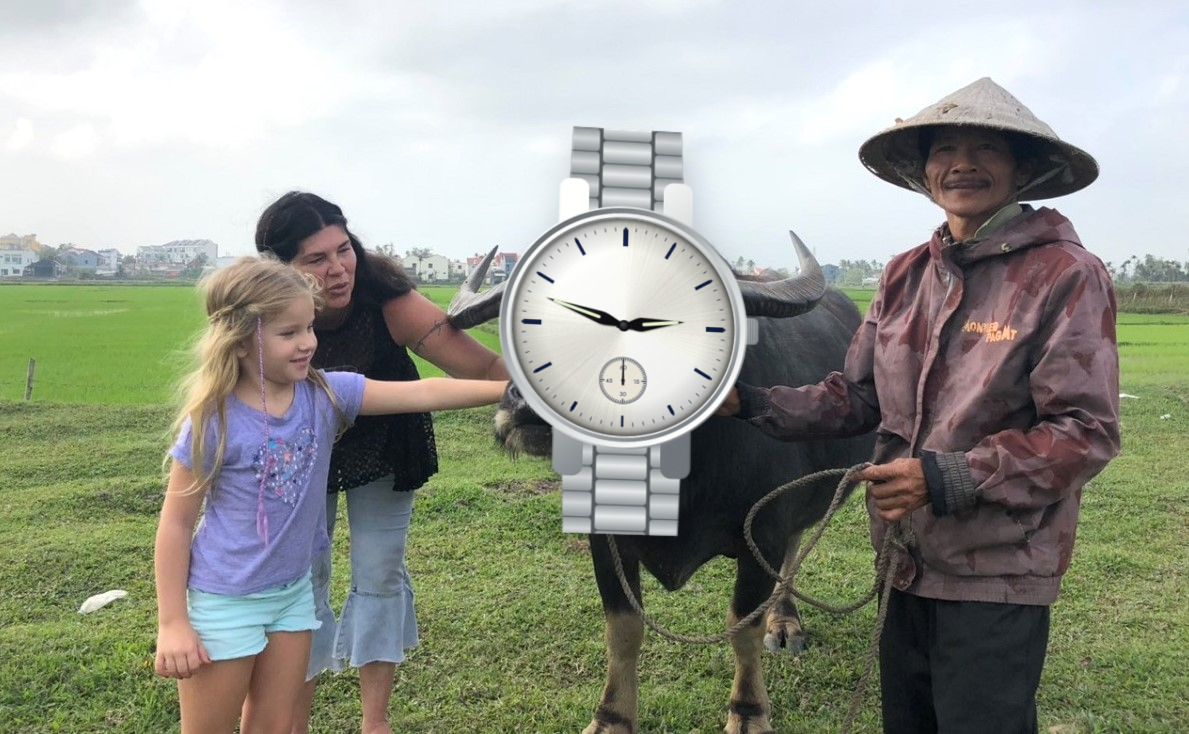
2:48
